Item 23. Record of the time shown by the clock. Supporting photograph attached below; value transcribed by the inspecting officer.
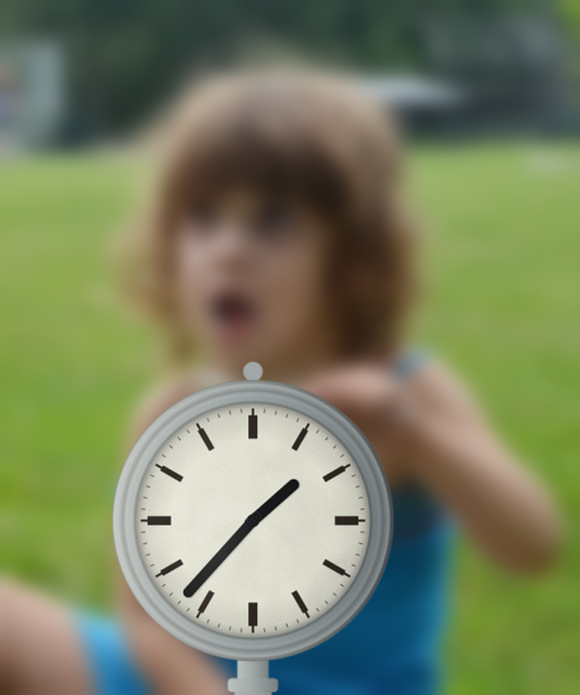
1:37
